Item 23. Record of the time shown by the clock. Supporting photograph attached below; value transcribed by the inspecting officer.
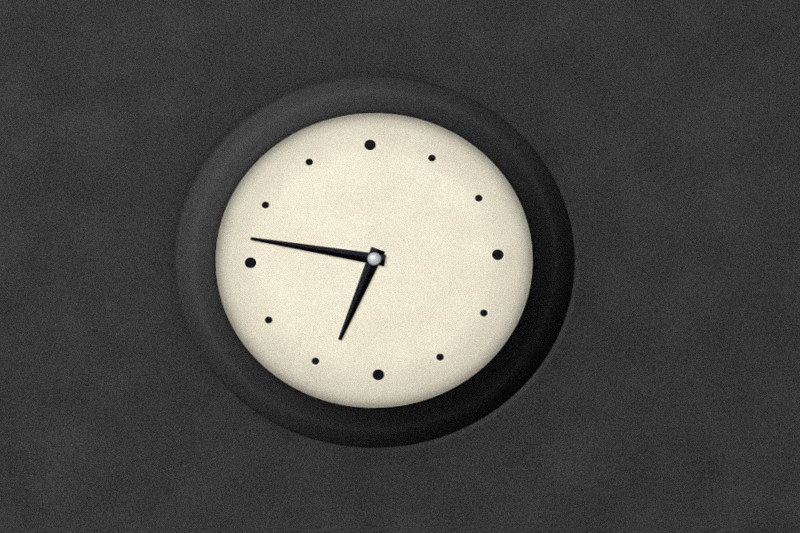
6:47
